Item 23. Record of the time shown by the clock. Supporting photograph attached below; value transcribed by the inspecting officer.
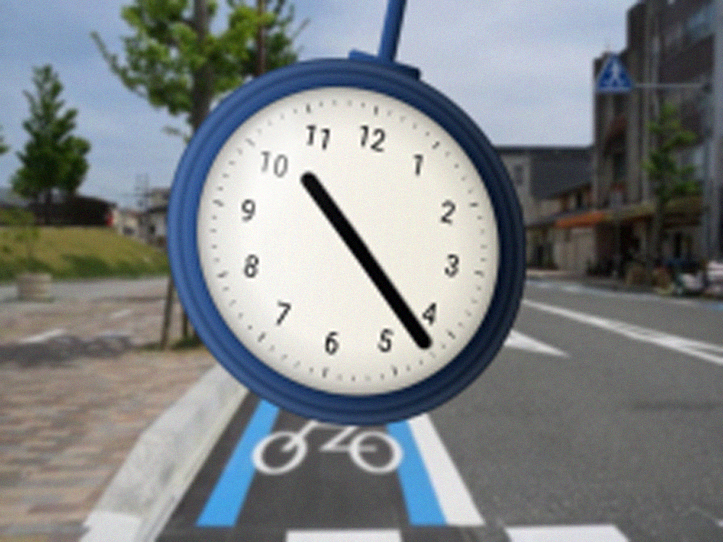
10:22
